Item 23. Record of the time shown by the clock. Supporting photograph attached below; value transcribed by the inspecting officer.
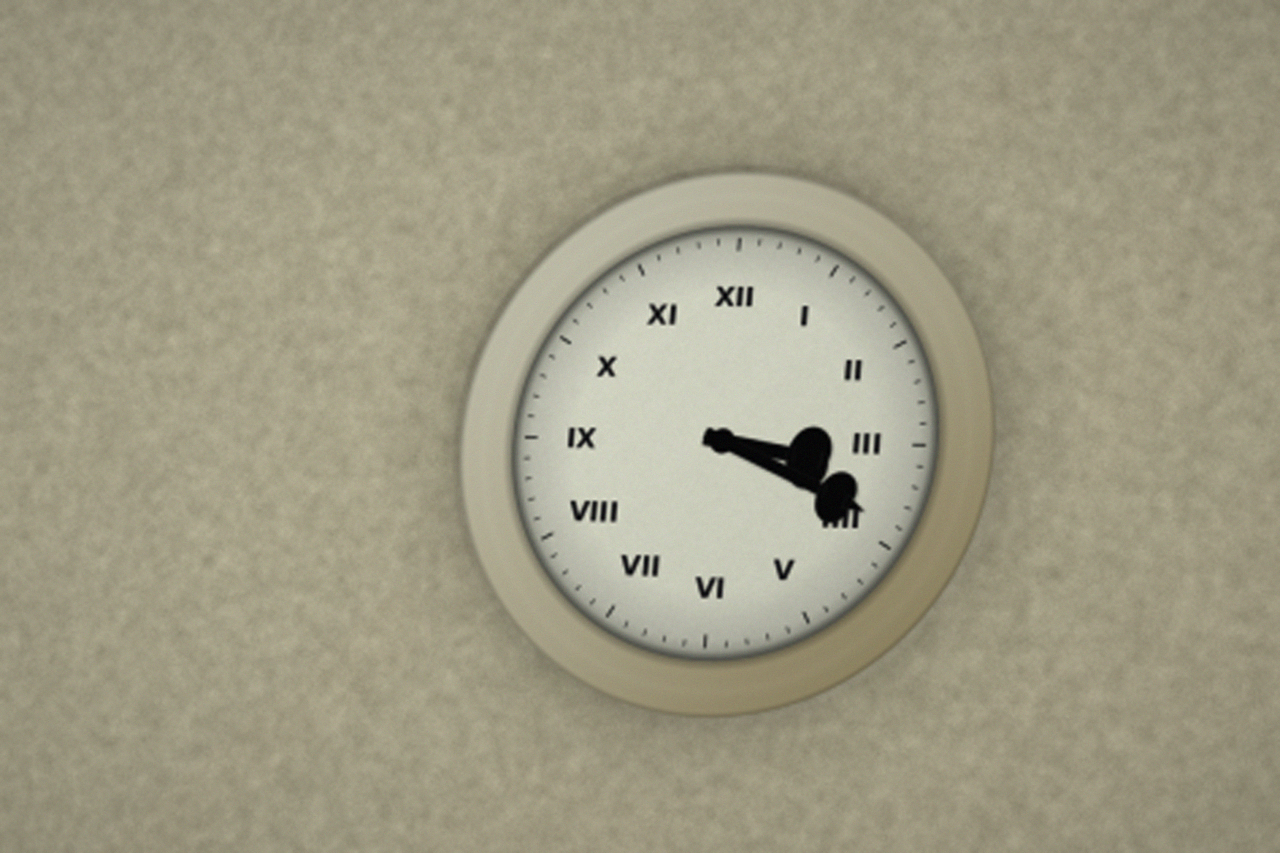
3:19
